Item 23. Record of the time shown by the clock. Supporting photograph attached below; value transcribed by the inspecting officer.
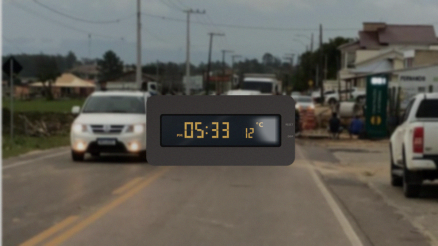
5:33
